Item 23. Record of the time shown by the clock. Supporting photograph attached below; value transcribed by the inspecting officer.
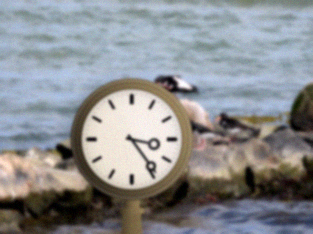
3:24
